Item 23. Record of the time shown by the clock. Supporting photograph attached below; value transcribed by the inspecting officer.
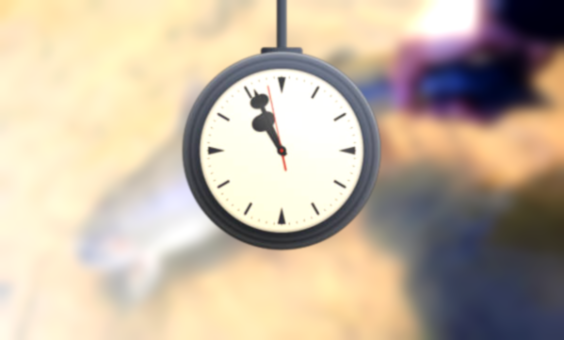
10:55:58
